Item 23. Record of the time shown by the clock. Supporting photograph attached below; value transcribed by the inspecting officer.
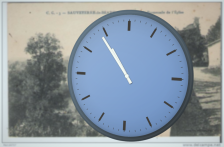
10:54
